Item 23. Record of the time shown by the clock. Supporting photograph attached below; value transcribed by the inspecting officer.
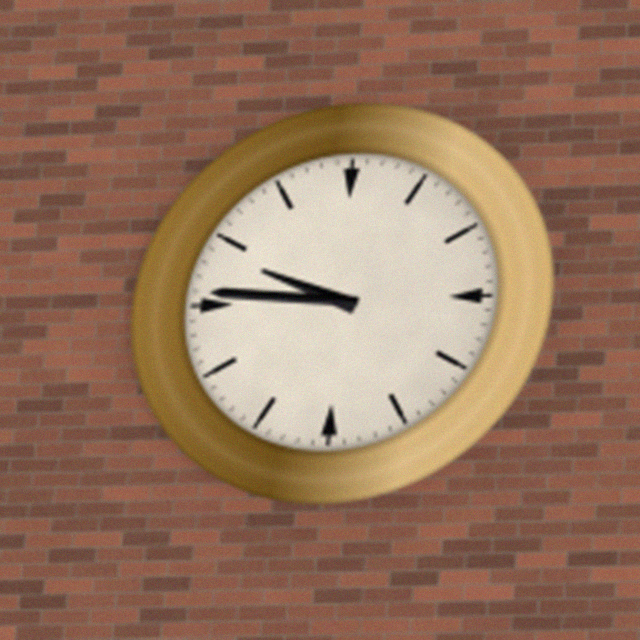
9:46
